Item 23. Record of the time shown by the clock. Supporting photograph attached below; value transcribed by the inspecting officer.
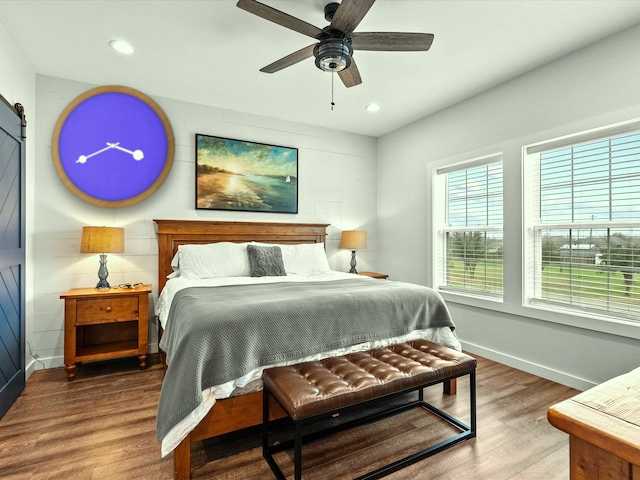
3:41
